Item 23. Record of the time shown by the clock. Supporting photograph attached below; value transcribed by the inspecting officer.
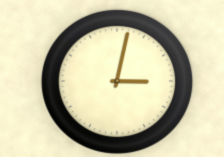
3:02
